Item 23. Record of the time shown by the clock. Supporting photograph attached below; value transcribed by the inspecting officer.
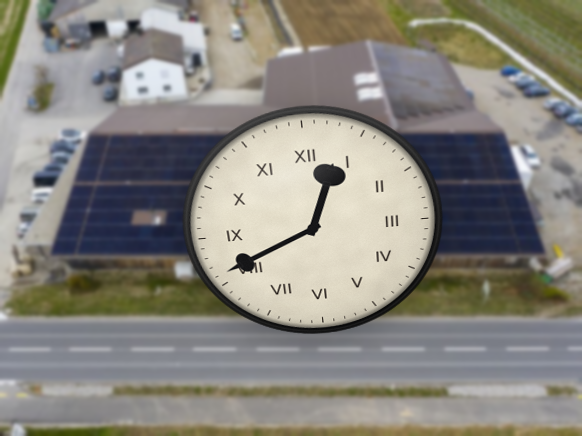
12:41
